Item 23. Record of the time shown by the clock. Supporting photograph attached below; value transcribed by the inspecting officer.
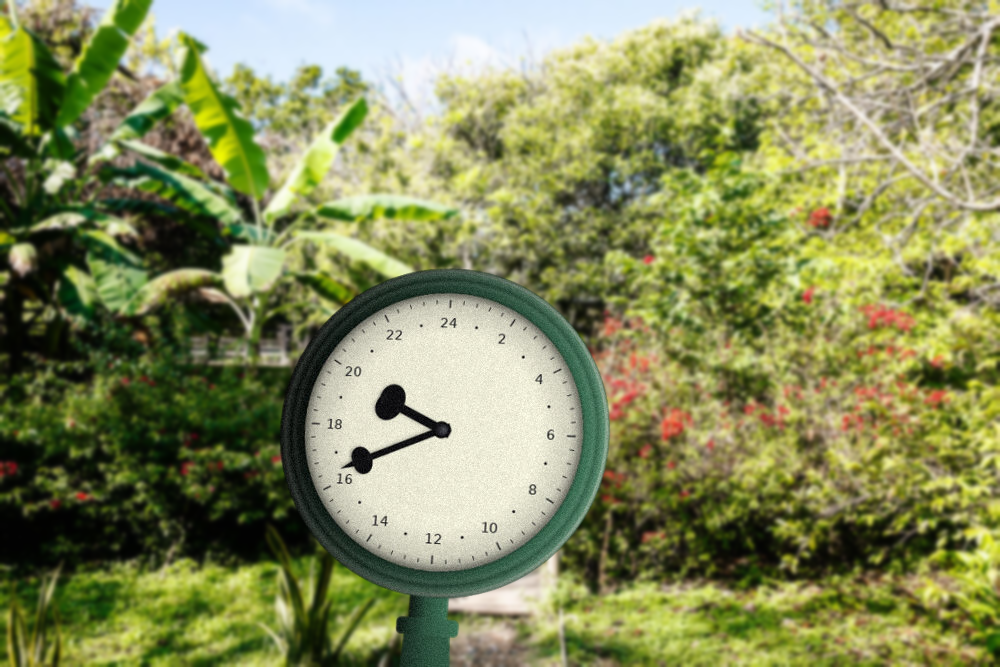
19:41
